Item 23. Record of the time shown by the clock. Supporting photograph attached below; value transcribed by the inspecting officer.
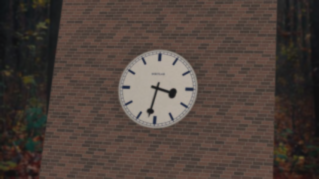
3:32
